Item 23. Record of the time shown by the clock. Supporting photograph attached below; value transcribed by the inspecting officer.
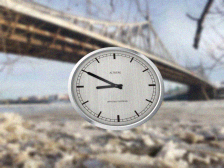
8:50
